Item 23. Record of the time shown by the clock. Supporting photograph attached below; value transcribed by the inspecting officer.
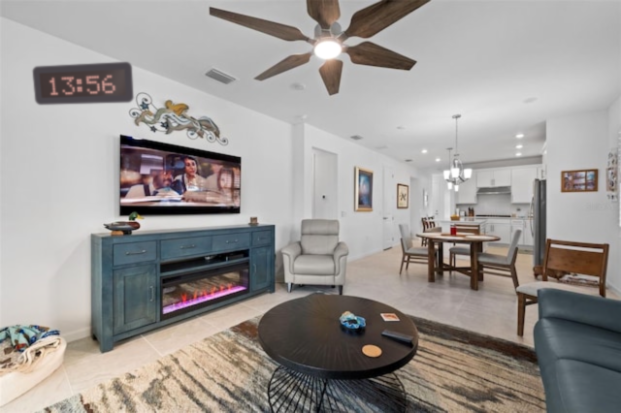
13:56
